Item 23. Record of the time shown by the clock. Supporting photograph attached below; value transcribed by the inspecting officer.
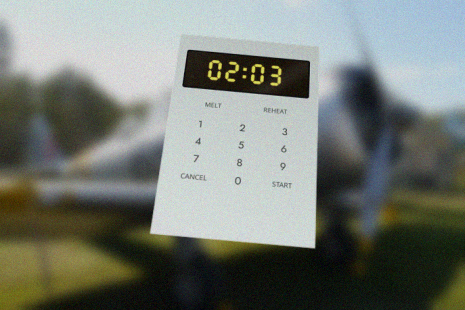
2:03
